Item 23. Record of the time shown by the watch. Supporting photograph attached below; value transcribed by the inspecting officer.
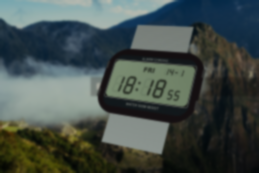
18:18
